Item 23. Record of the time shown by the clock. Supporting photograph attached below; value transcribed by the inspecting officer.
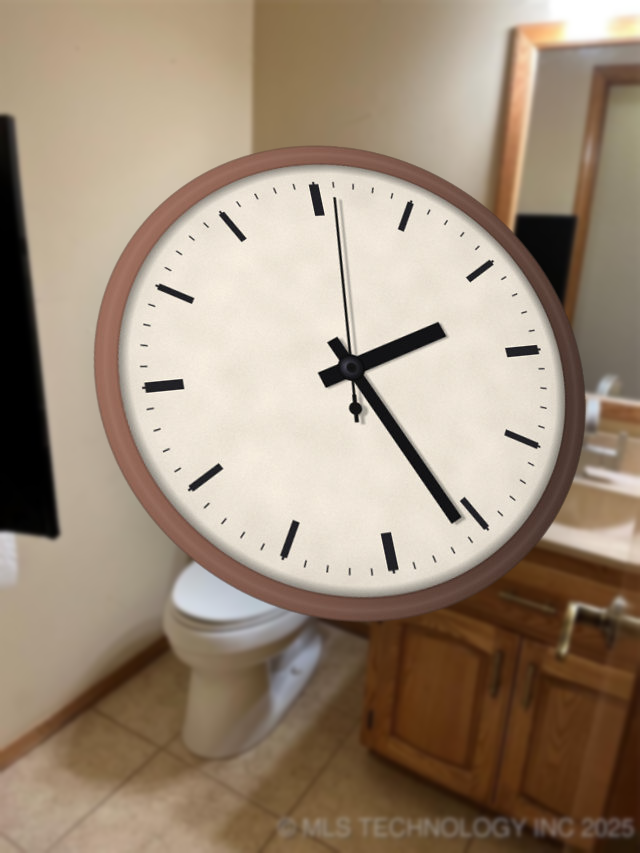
2:26:01
